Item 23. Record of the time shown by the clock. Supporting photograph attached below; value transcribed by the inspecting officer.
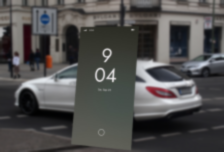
9:04
